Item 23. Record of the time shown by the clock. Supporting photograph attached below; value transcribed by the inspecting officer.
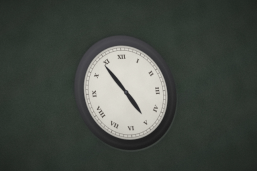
4:54
